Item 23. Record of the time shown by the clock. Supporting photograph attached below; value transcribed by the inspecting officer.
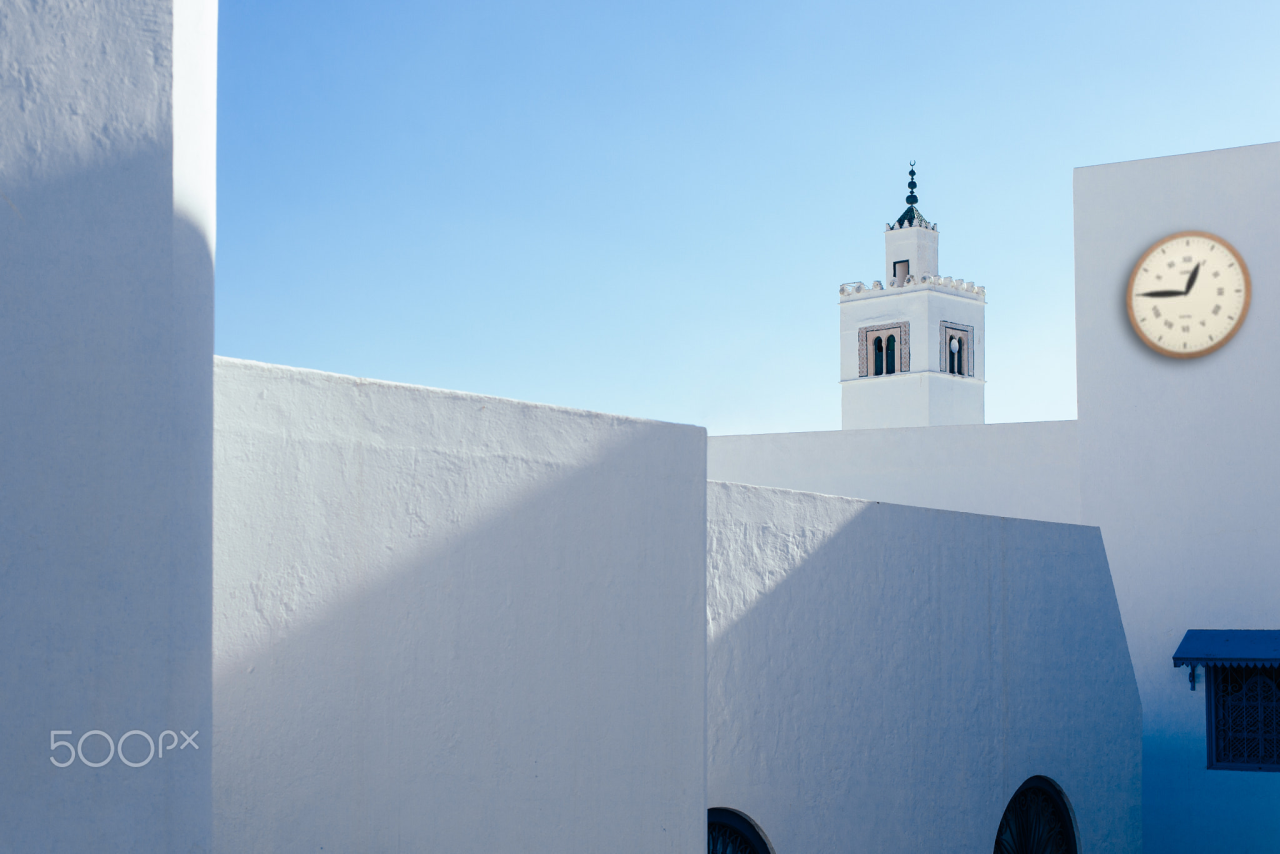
12:45
